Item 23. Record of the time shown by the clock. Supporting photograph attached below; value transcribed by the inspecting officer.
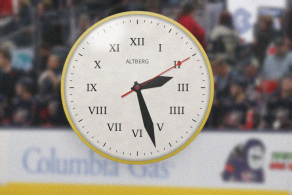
2:27:10
